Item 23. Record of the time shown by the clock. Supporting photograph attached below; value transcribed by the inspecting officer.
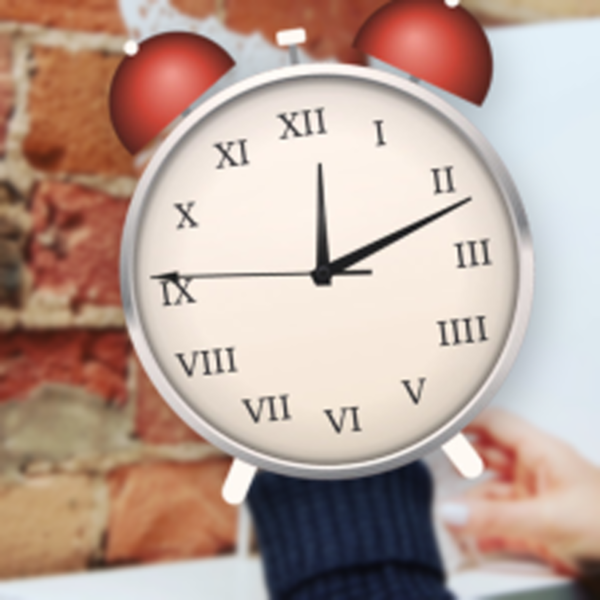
12:11:46
